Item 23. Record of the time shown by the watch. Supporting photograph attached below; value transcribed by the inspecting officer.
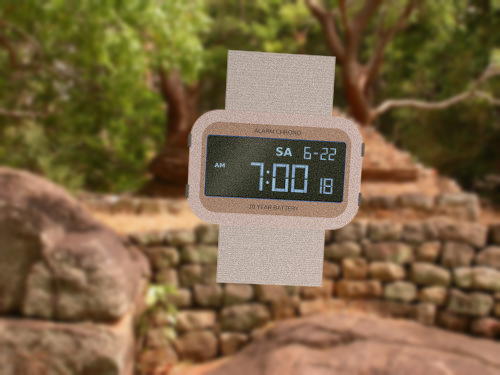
7:00:18
